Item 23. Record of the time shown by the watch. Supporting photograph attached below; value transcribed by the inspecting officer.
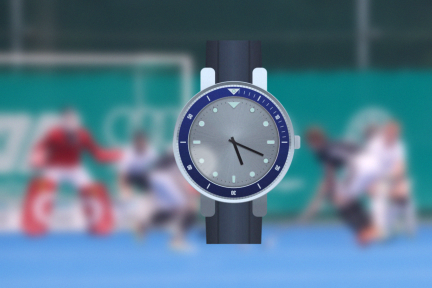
5:19
